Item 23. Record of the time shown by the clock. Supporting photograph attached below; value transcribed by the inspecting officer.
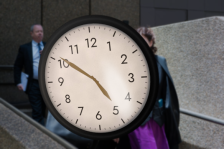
4:51
